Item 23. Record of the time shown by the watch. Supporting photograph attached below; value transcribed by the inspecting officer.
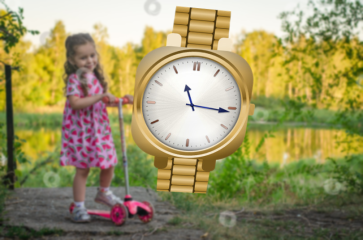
11:16
